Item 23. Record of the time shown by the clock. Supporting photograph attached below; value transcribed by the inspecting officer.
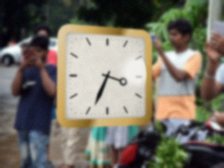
3:34
